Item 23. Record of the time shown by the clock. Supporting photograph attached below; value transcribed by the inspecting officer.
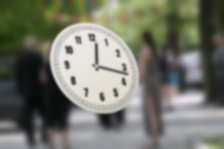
12:17
